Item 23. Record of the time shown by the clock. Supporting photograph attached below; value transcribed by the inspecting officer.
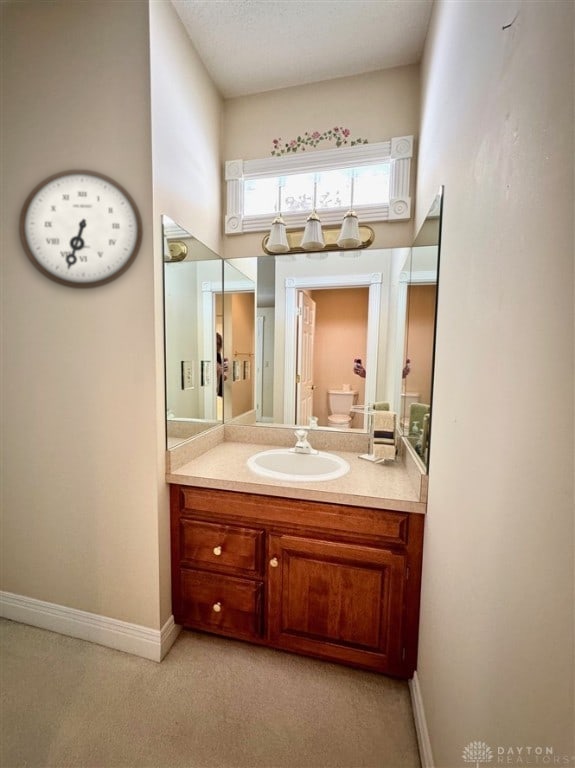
6:33
